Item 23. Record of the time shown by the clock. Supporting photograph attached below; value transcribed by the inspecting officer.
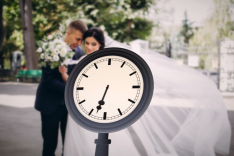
6:33
